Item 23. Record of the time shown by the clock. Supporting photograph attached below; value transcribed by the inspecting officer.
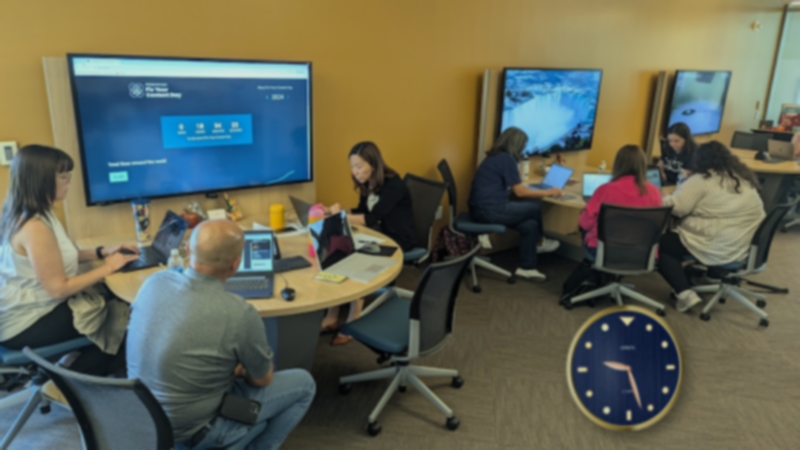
9:27
